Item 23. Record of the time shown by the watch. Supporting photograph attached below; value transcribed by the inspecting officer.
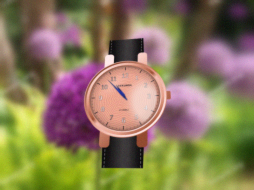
10:53
